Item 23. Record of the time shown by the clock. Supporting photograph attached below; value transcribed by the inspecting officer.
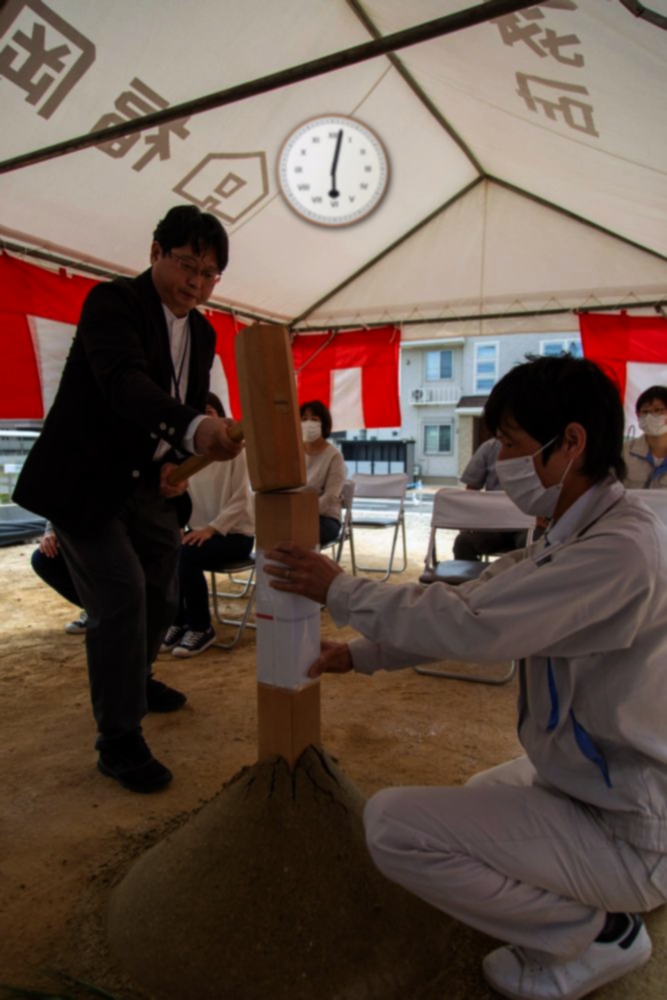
6:02
